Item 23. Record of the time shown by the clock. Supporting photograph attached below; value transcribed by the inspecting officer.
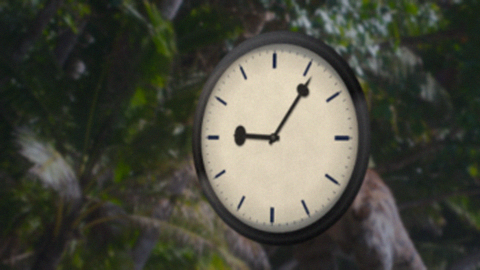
9:06
